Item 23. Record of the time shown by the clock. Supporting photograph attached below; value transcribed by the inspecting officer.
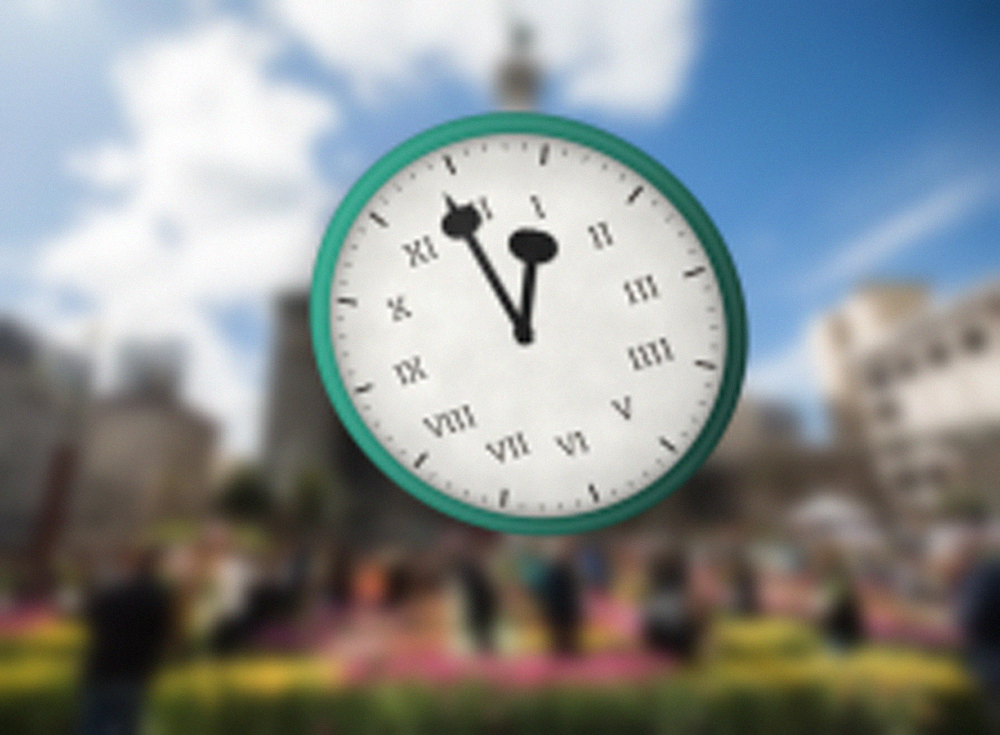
12:59
